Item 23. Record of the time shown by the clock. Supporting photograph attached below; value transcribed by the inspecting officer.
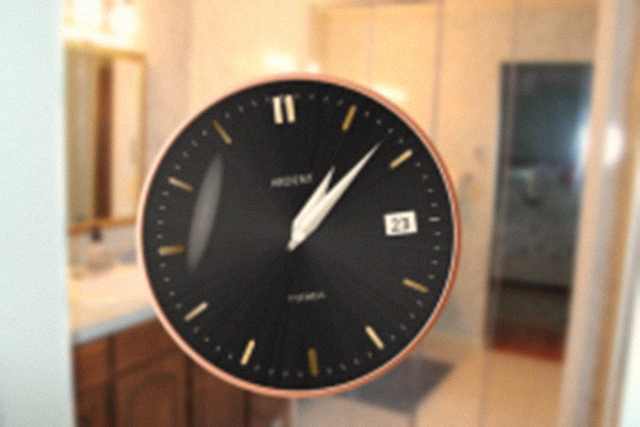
1:08
